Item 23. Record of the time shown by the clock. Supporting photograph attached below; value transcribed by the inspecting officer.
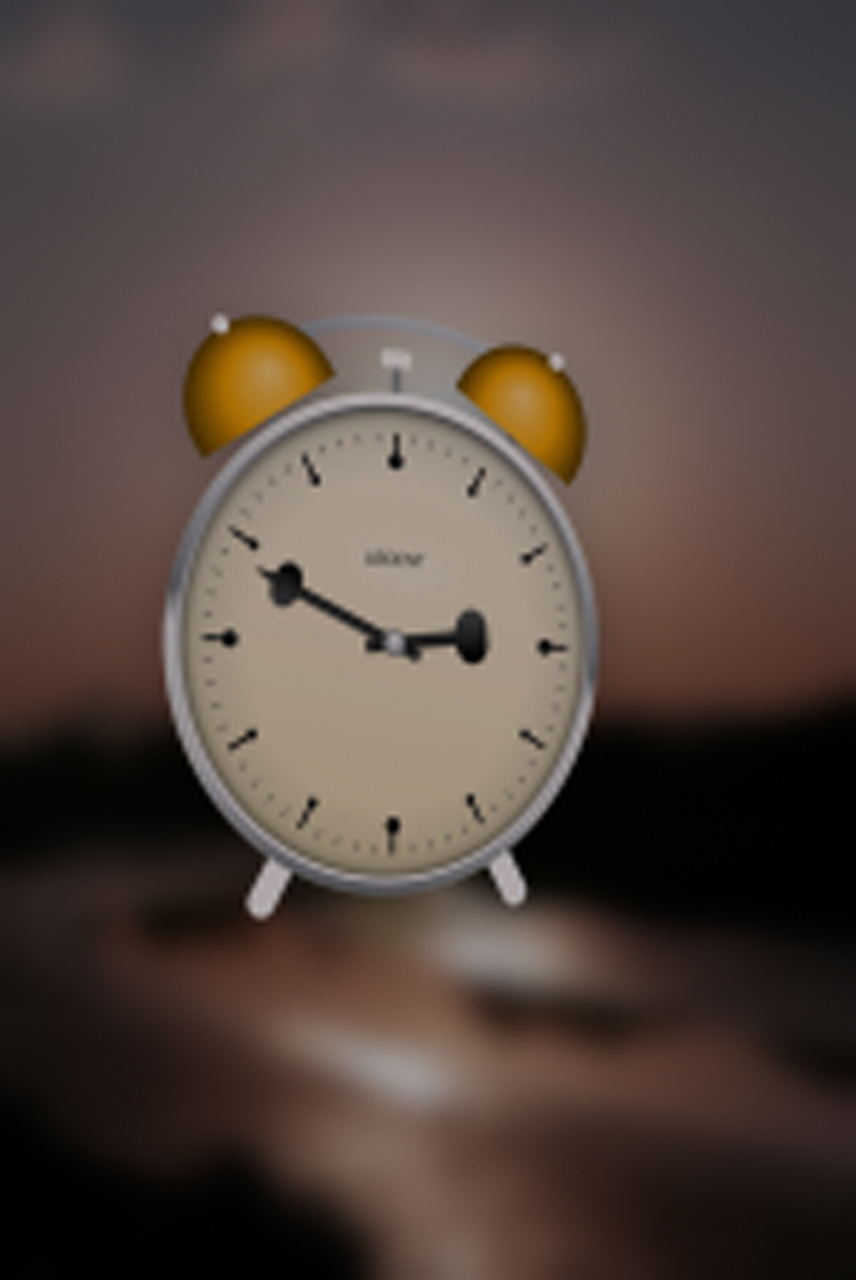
2:49
